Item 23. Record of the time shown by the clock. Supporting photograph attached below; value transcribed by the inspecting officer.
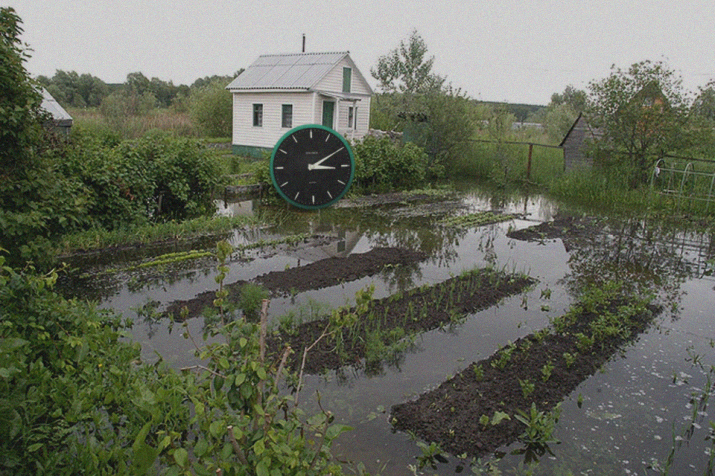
3:10
